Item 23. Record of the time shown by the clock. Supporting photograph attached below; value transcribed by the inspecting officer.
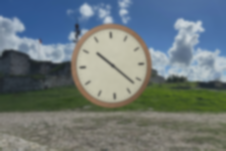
10:22
